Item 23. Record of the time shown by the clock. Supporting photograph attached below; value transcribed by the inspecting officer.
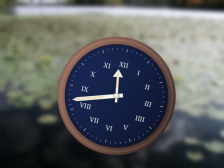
11:42
